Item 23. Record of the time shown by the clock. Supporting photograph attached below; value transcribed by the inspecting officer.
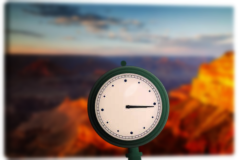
3:16
